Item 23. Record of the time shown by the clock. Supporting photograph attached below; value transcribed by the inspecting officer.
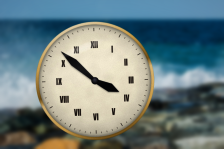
3:52
